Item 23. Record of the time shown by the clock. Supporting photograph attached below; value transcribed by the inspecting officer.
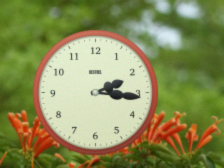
2:16
